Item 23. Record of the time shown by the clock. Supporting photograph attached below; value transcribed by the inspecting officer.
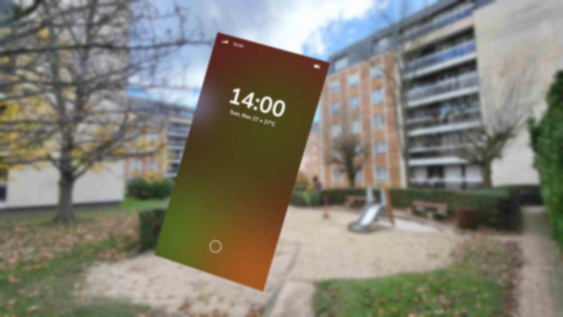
14:00
